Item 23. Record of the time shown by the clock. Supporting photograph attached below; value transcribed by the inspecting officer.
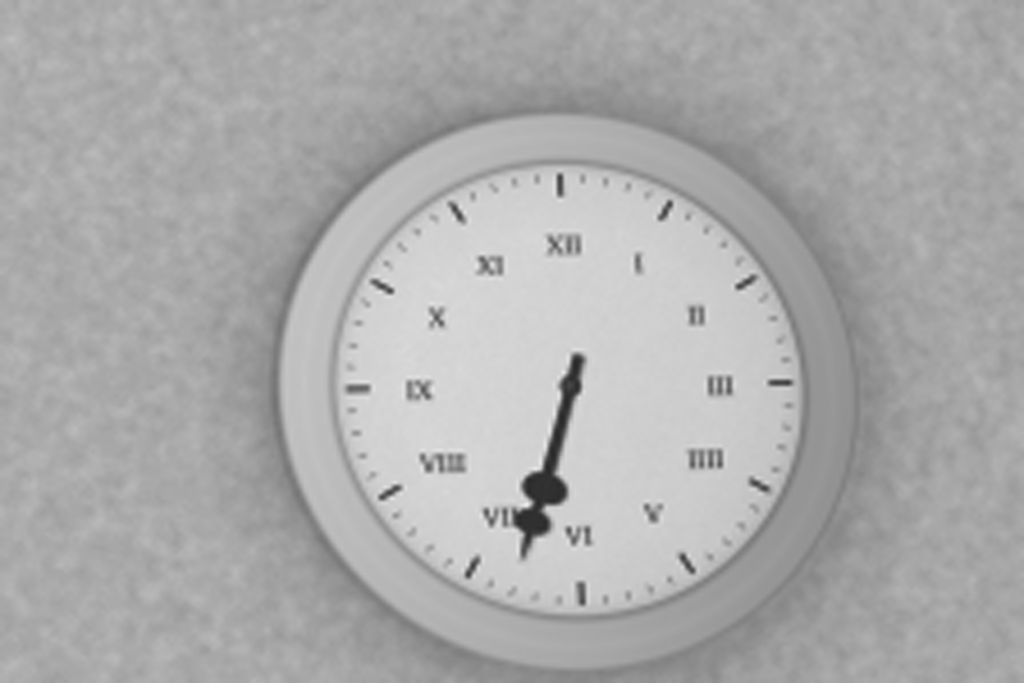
6:33
